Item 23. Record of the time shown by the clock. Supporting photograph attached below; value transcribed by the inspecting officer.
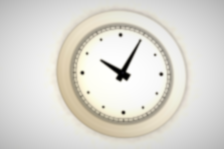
10:05
